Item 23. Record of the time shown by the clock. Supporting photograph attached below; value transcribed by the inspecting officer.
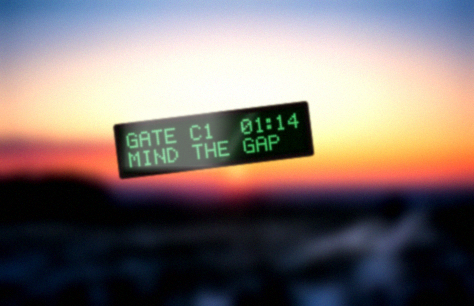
1:14
